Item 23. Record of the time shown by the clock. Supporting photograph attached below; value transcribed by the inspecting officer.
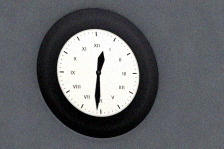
12:31
